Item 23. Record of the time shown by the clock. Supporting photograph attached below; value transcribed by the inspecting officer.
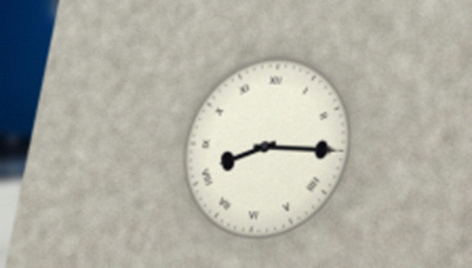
8:15
